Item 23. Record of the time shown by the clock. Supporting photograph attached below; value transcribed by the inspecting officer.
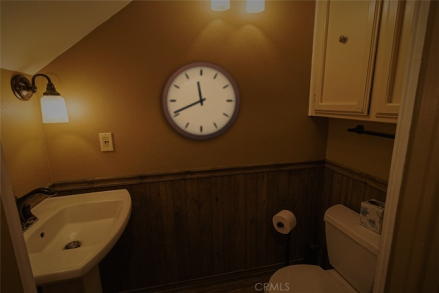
11:41
